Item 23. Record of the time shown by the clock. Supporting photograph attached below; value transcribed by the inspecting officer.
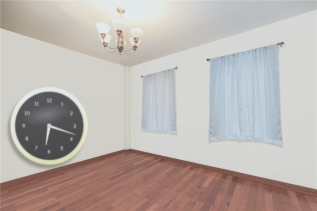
6:18
